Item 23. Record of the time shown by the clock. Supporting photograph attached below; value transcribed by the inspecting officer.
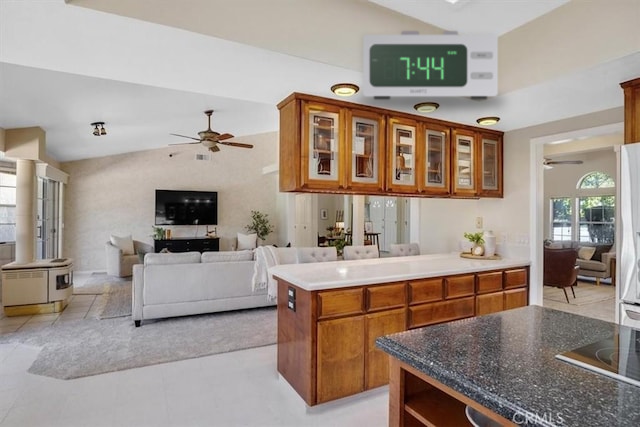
7:44
